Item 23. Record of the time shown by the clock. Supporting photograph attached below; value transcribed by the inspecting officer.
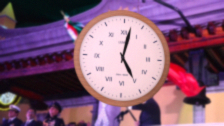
5:02
